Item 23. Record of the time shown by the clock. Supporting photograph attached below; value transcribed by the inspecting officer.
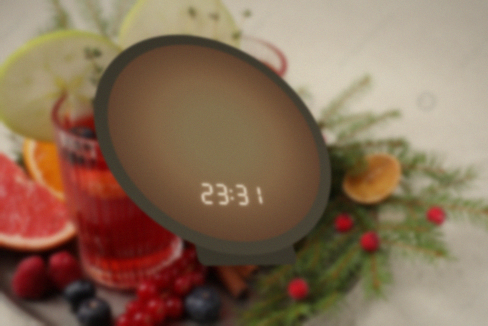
23:31
